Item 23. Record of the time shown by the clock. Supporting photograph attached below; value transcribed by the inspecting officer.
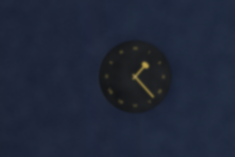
1:23
